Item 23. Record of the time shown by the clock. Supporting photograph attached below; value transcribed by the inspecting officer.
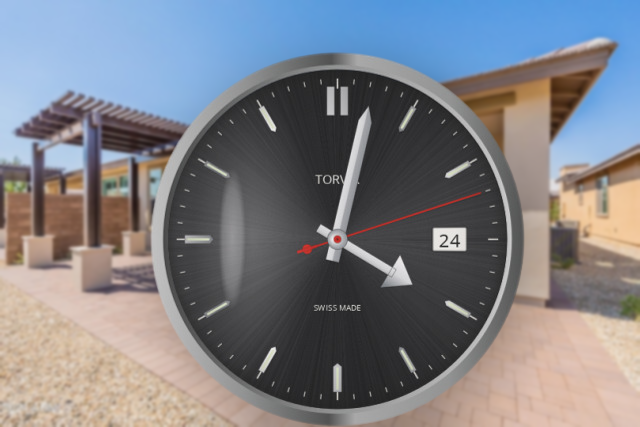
4:02:12
